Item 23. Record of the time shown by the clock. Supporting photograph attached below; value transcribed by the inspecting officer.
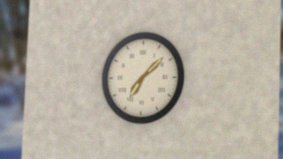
7:08
